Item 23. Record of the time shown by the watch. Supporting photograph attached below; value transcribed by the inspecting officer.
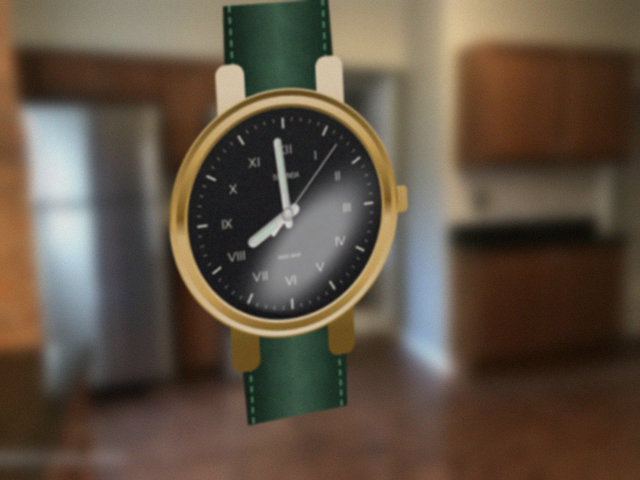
7:59:07
